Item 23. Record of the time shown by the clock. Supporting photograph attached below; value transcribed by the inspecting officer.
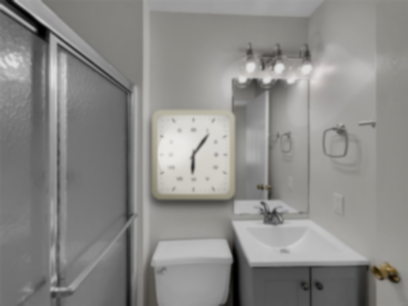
6:06
